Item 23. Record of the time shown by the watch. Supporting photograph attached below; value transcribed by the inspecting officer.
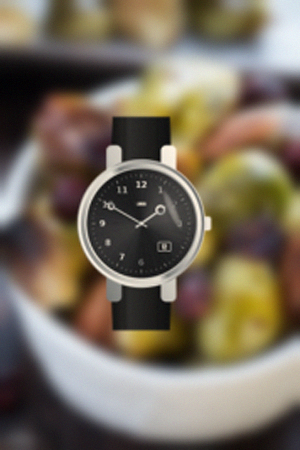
1:50
